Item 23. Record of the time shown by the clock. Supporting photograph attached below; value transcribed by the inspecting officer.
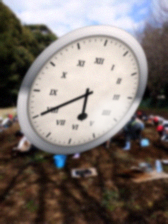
5:40
